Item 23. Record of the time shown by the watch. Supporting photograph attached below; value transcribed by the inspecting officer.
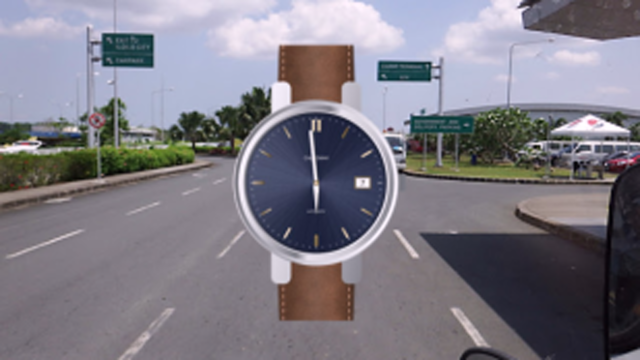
5:59
